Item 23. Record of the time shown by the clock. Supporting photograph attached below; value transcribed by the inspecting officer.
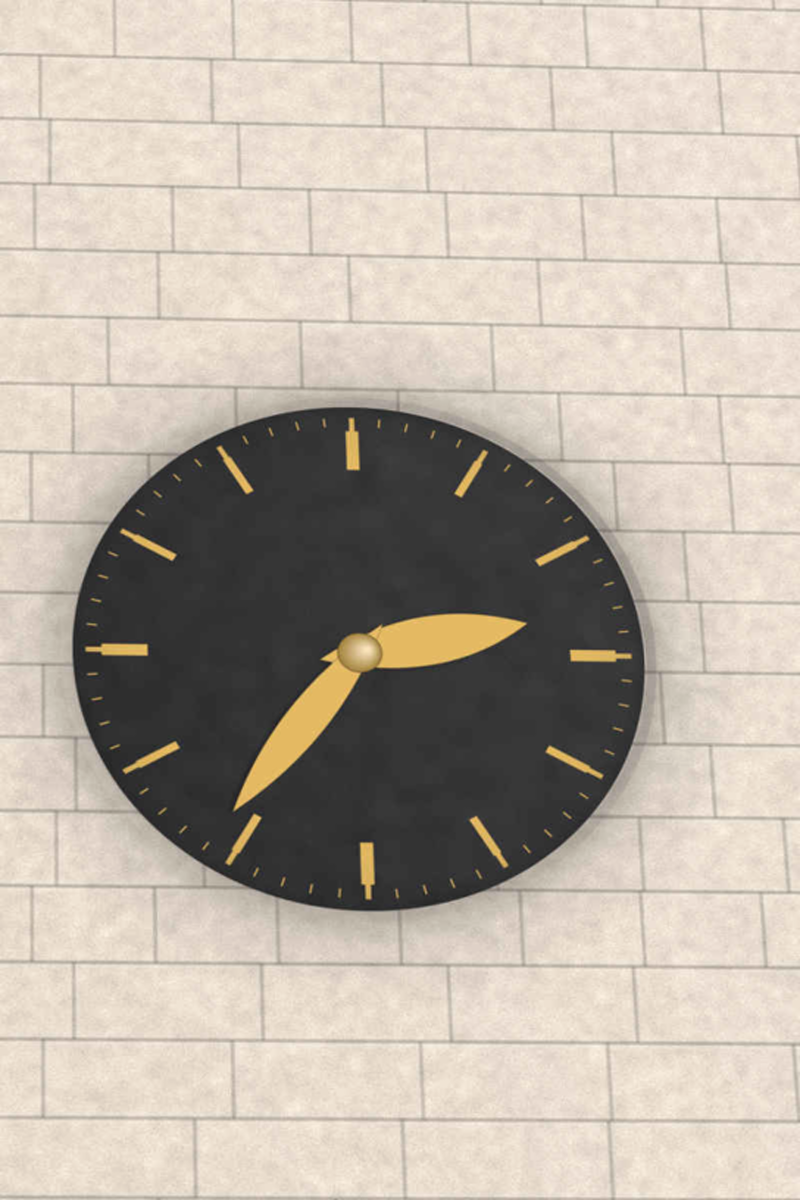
2:36
